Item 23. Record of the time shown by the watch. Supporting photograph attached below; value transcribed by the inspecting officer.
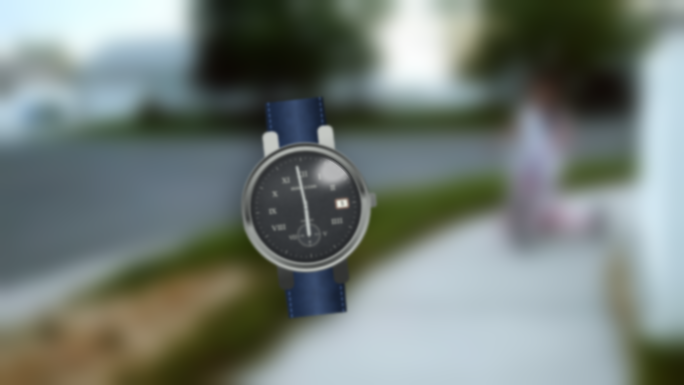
5:59
